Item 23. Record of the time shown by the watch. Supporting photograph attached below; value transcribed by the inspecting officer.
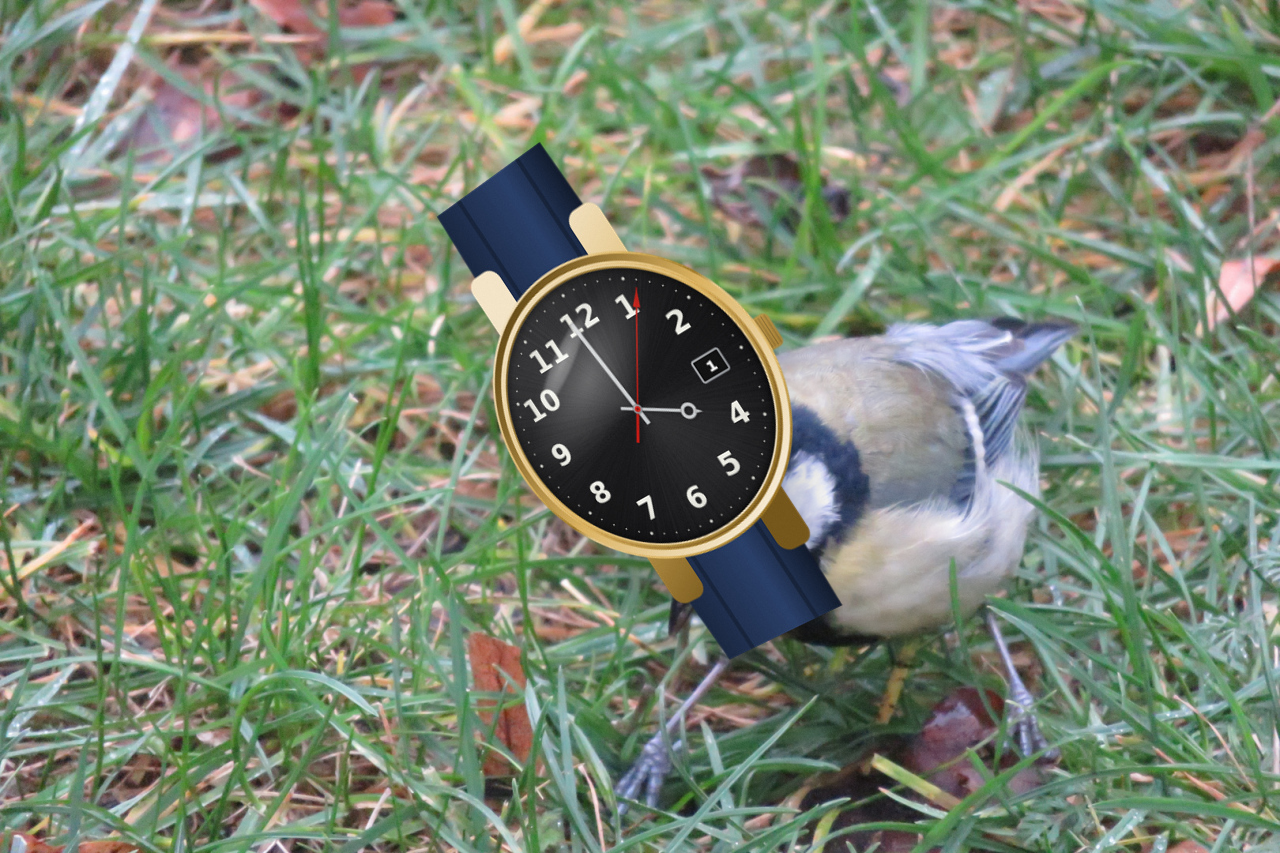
3:59:06
